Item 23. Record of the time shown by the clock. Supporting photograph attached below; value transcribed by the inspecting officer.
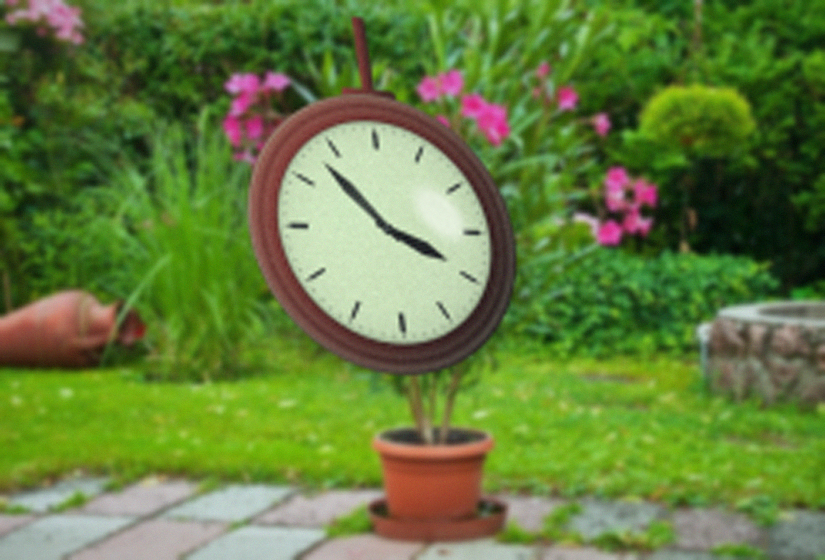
3:53
